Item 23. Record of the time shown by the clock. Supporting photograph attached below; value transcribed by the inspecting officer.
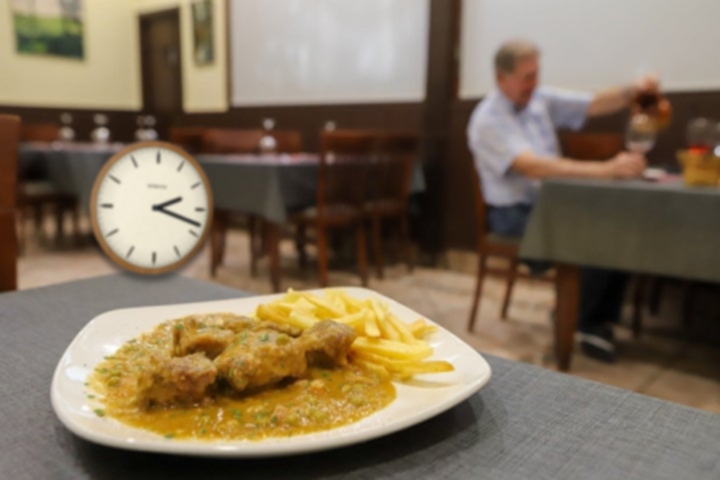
2:18
